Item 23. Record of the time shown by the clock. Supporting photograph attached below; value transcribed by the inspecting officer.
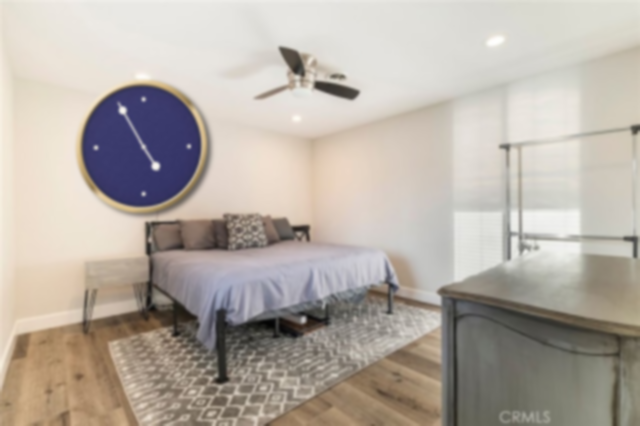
4:55
